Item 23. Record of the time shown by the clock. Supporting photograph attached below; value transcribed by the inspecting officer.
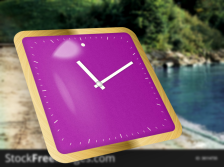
11:11
